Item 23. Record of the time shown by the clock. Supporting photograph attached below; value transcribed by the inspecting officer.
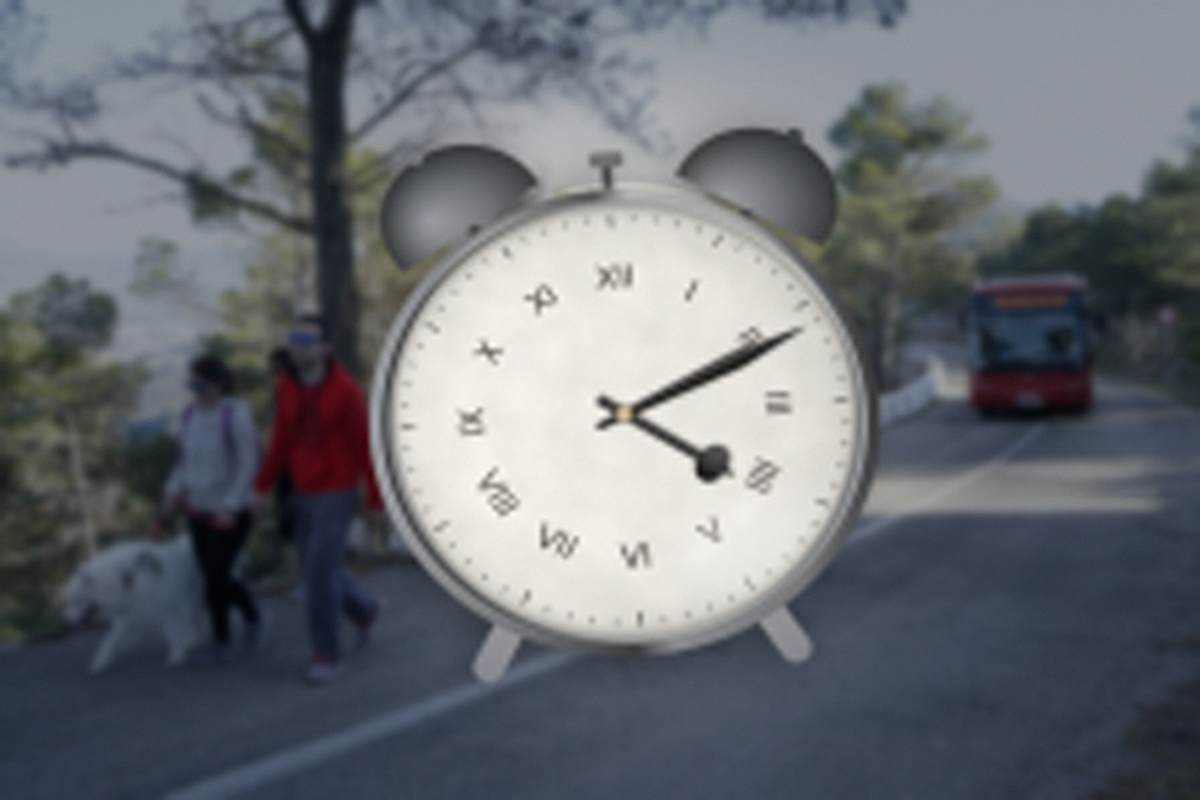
4:11
